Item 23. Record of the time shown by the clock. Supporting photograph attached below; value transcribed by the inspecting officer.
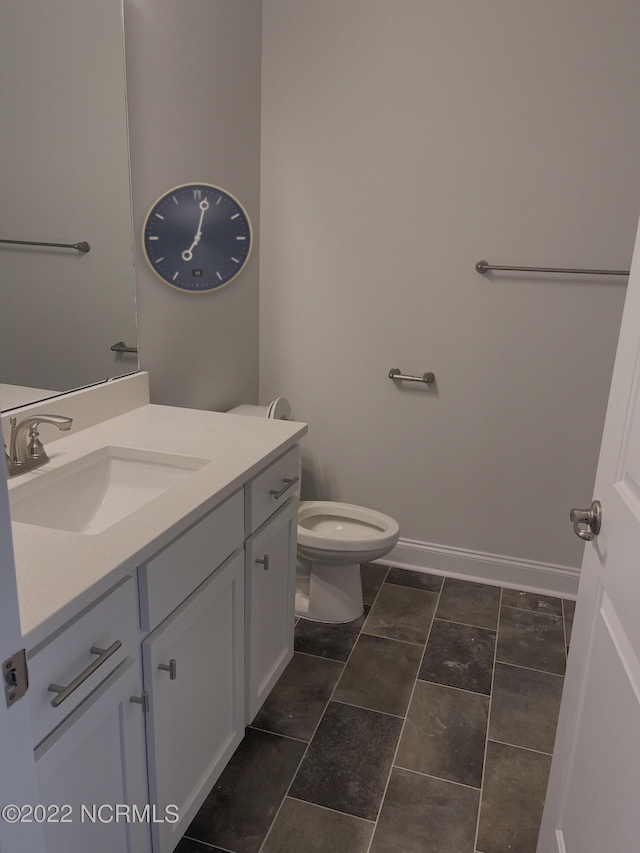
7:02
